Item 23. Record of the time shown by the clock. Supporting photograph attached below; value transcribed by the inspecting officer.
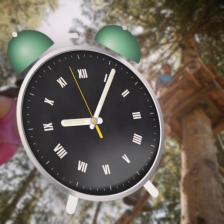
9:05:58
